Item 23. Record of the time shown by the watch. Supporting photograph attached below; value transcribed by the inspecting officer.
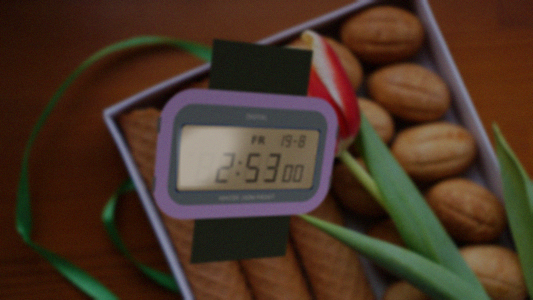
2:53:00
